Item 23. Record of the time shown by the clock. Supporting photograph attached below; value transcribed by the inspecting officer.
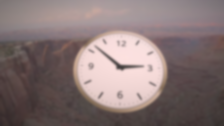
2:52
